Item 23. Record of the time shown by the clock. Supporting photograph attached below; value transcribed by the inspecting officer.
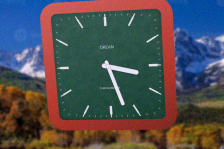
3:27
